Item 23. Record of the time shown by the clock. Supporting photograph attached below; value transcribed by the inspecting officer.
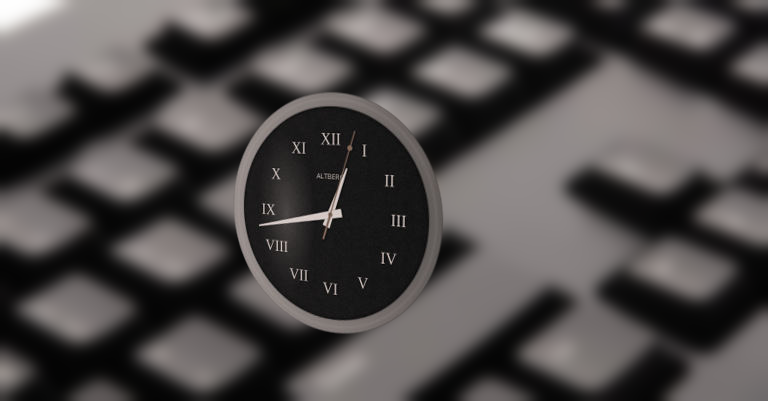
12:43:03
